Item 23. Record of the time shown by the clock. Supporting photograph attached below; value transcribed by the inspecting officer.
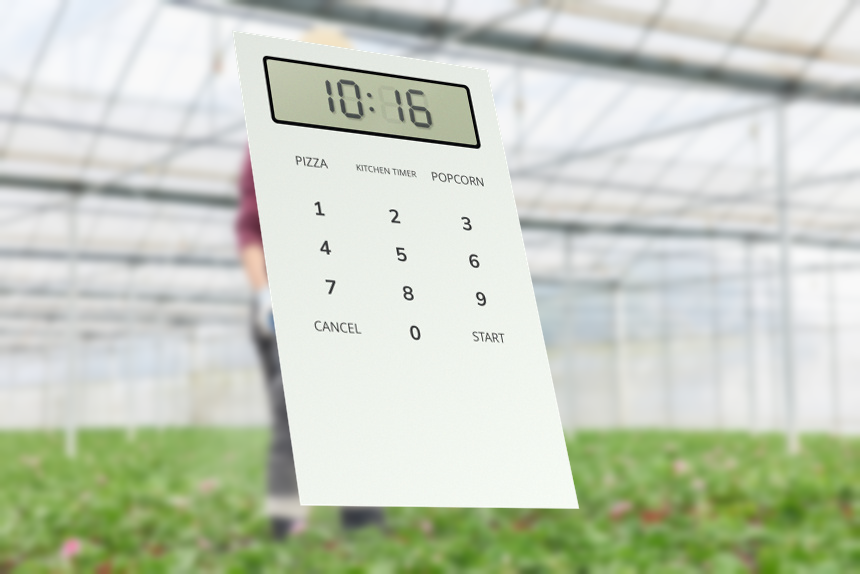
10:16
